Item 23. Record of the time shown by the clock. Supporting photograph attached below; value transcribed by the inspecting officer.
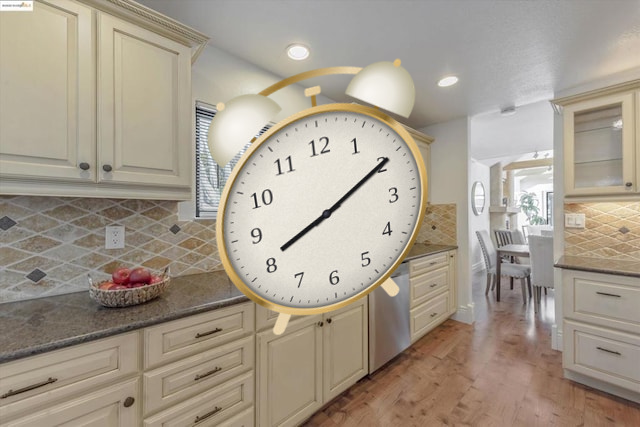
8:10
